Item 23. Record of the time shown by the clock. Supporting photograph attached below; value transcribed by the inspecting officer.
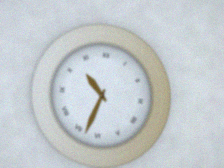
10:33
